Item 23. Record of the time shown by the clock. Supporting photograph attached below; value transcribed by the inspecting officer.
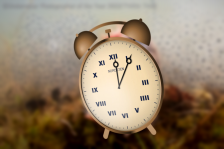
12:06
